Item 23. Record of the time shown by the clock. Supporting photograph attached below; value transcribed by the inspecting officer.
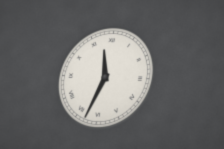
11:33
